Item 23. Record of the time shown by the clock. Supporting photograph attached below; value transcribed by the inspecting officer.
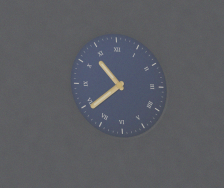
10:39
